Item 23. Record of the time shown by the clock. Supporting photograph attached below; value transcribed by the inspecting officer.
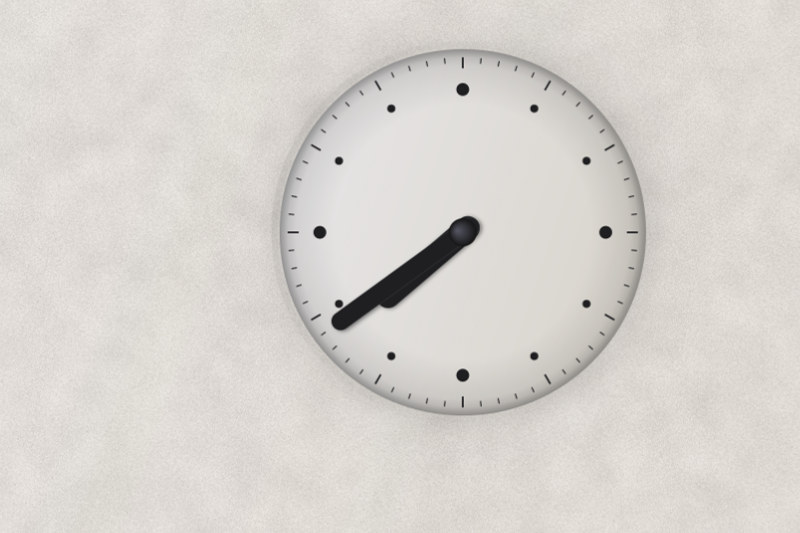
7:39
